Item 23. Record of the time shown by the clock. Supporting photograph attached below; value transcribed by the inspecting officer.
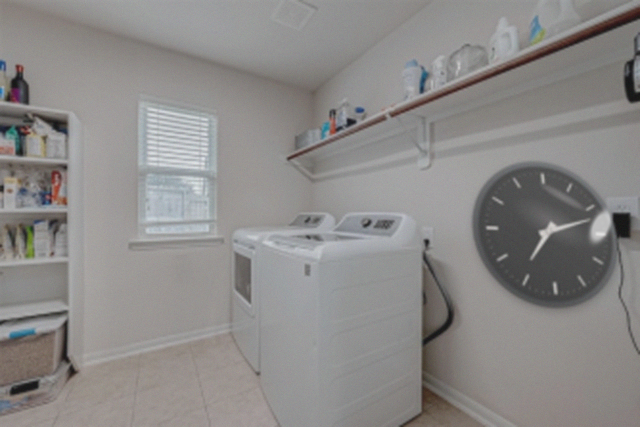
7:12
